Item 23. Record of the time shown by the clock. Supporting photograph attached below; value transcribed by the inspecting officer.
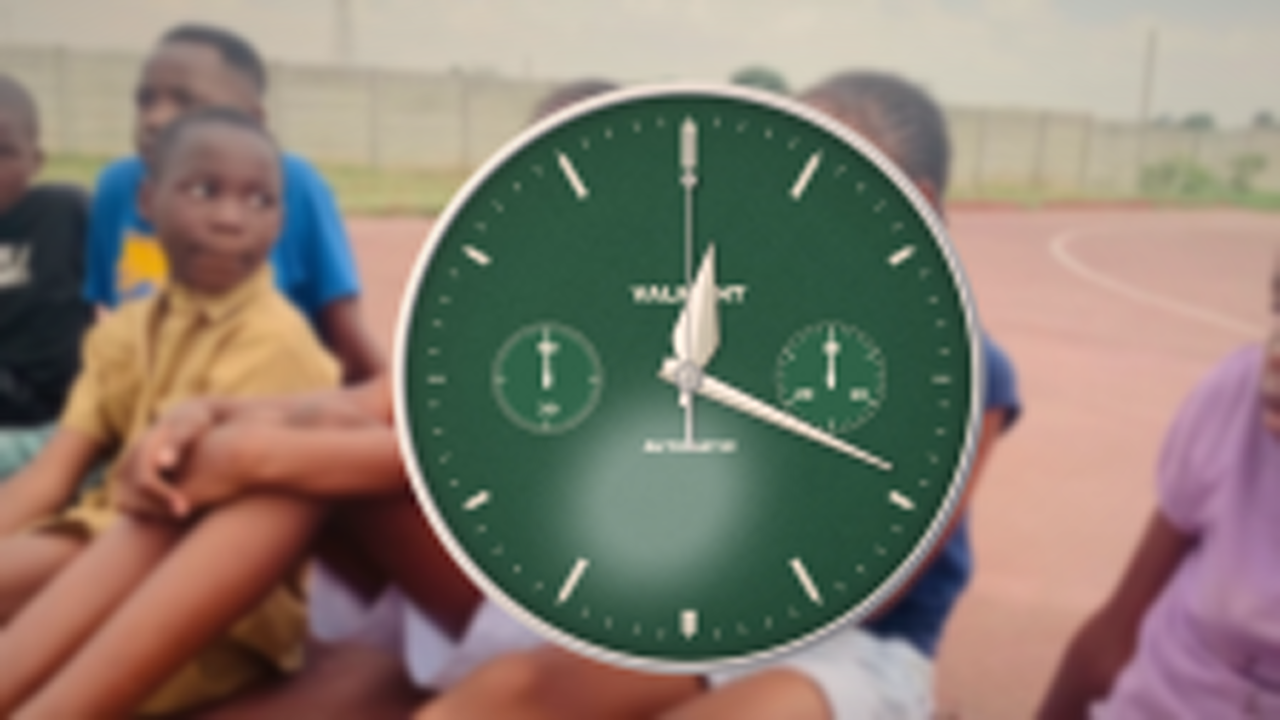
12:19
